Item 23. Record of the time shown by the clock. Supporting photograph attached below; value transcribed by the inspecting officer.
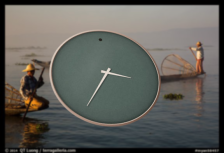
3:36
